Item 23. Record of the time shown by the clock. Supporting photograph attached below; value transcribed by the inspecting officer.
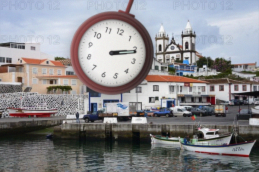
2:11
